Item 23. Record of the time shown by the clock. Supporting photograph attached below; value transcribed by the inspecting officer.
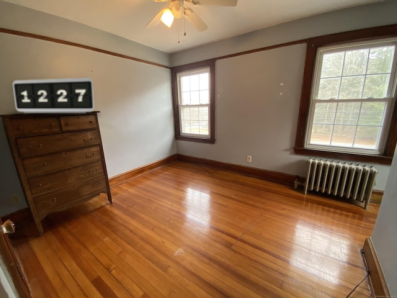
12:27
